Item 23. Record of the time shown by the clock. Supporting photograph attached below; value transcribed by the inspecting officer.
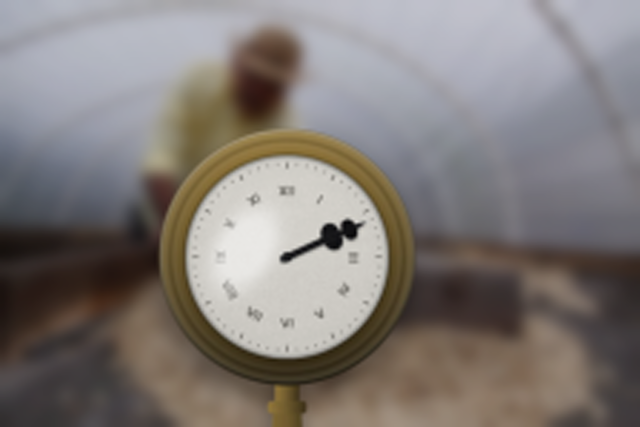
2:11
